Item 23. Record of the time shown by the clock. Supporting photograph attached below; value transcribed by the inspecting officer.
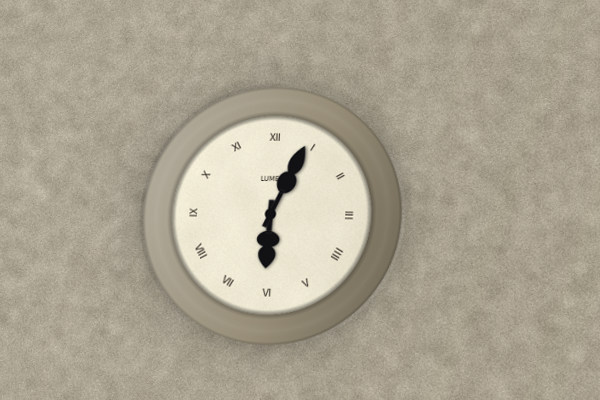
6:04
